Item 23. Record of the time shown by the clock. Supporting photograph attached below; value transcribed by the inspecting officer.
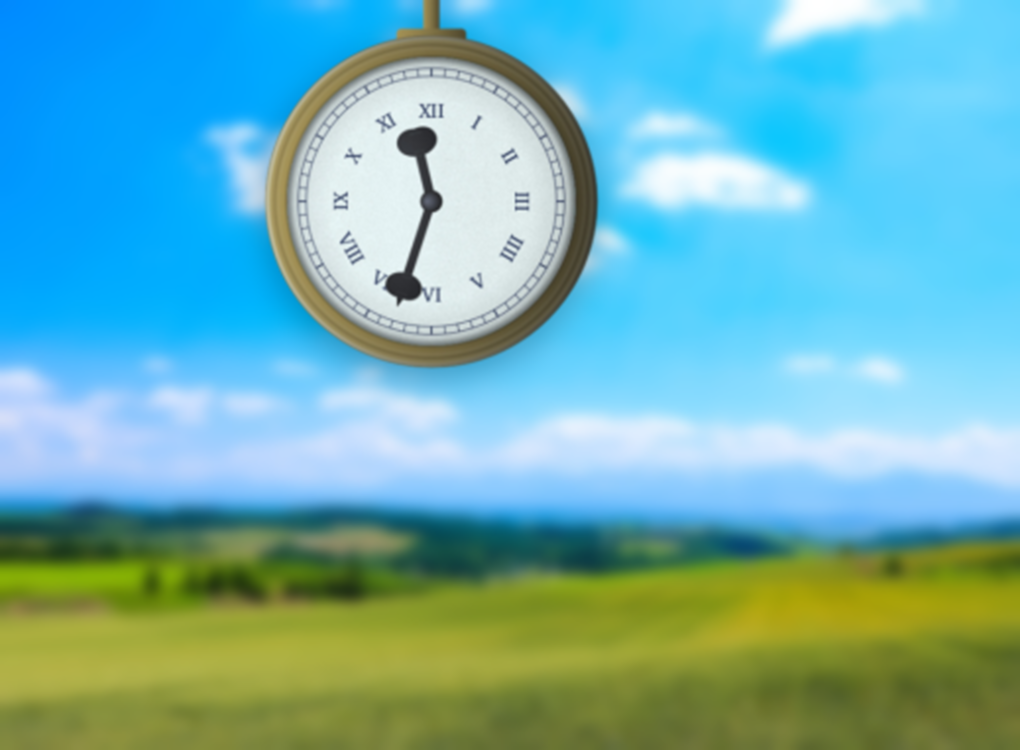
11:33
